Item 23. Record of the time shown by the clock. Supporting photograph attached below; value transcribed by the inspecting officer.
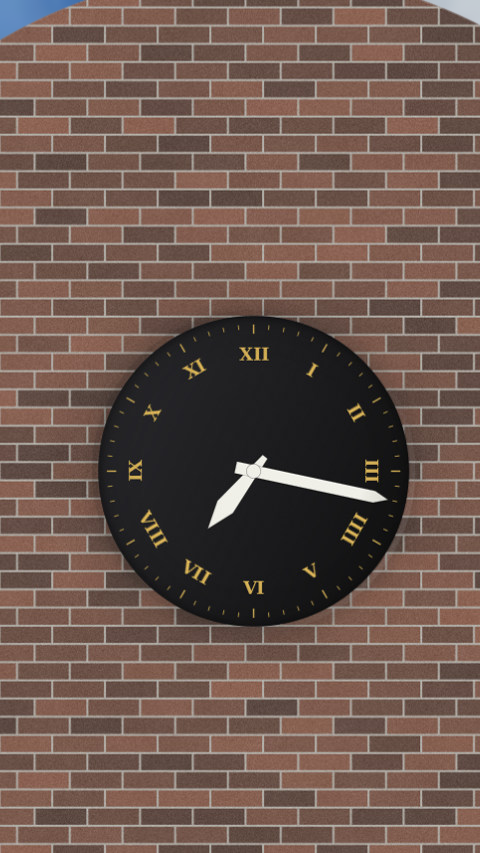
7:17
